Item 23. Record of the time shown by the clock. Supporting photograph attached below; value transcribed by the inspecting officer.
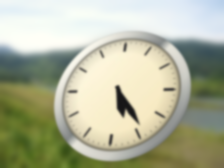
5:24
